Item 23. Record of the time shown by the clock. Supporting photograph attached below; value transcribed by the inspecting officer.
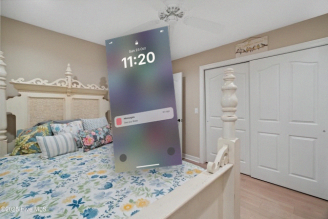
11:20
